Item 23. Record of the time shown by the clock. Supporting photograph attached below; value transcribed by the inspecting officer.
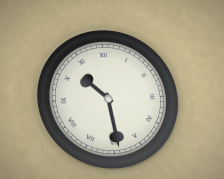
10:29
